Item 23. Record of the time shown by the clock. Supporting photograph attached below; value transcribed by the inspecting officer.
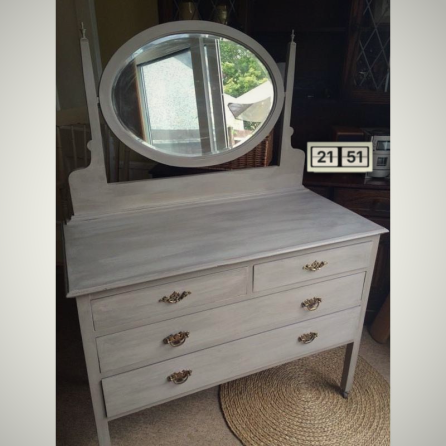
21:51
